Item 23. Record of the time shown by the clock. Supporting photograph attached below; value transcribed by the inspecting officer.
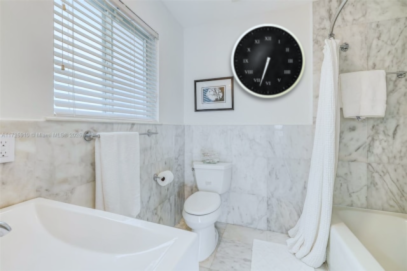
6:33
